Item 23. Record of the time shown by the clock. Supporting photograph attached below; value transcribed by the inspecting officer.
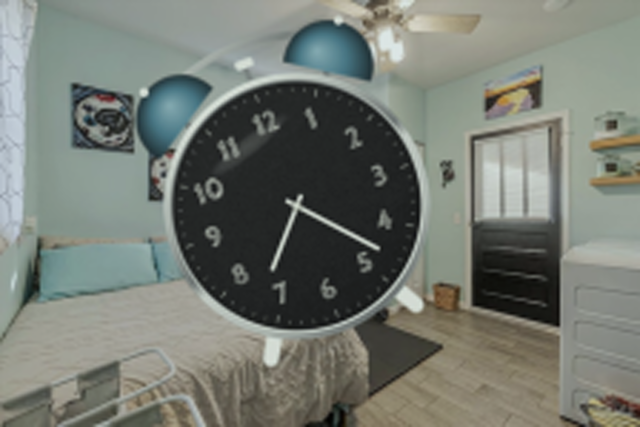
7:23
